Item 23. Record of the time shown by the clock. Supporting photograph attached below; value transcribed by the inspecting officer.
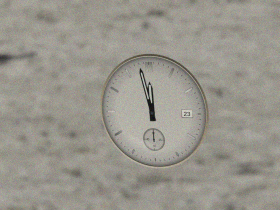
11:58
